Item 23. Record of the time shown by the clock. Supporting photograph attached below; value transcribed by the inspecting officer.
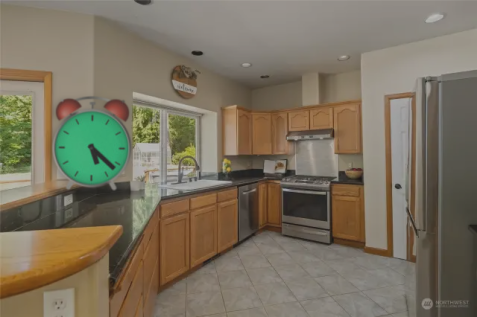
5:22
